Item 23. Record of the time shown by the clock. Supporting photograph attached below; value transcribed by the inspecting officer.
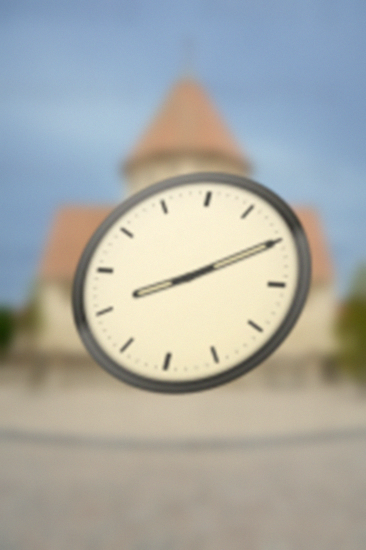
8:10
